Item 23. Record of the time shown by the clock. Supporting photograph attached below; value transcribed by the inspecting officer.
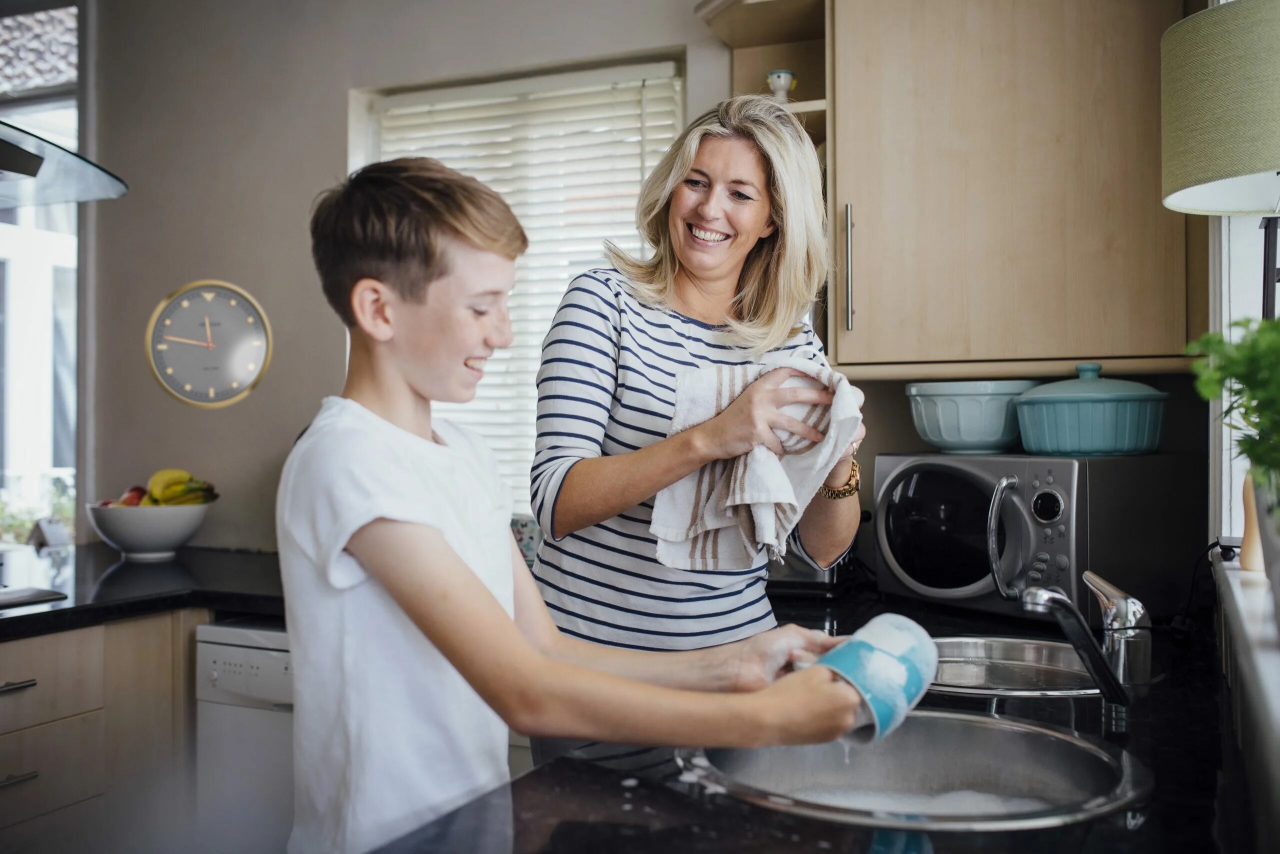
11:47
